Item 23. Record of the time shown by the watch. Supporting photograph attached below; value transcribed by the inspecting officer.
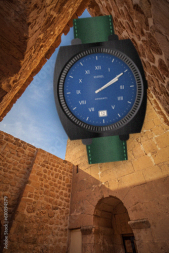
2:10
